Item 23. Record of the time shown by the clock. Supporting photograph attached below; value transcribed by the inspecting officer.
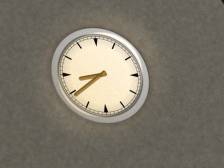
8:39
